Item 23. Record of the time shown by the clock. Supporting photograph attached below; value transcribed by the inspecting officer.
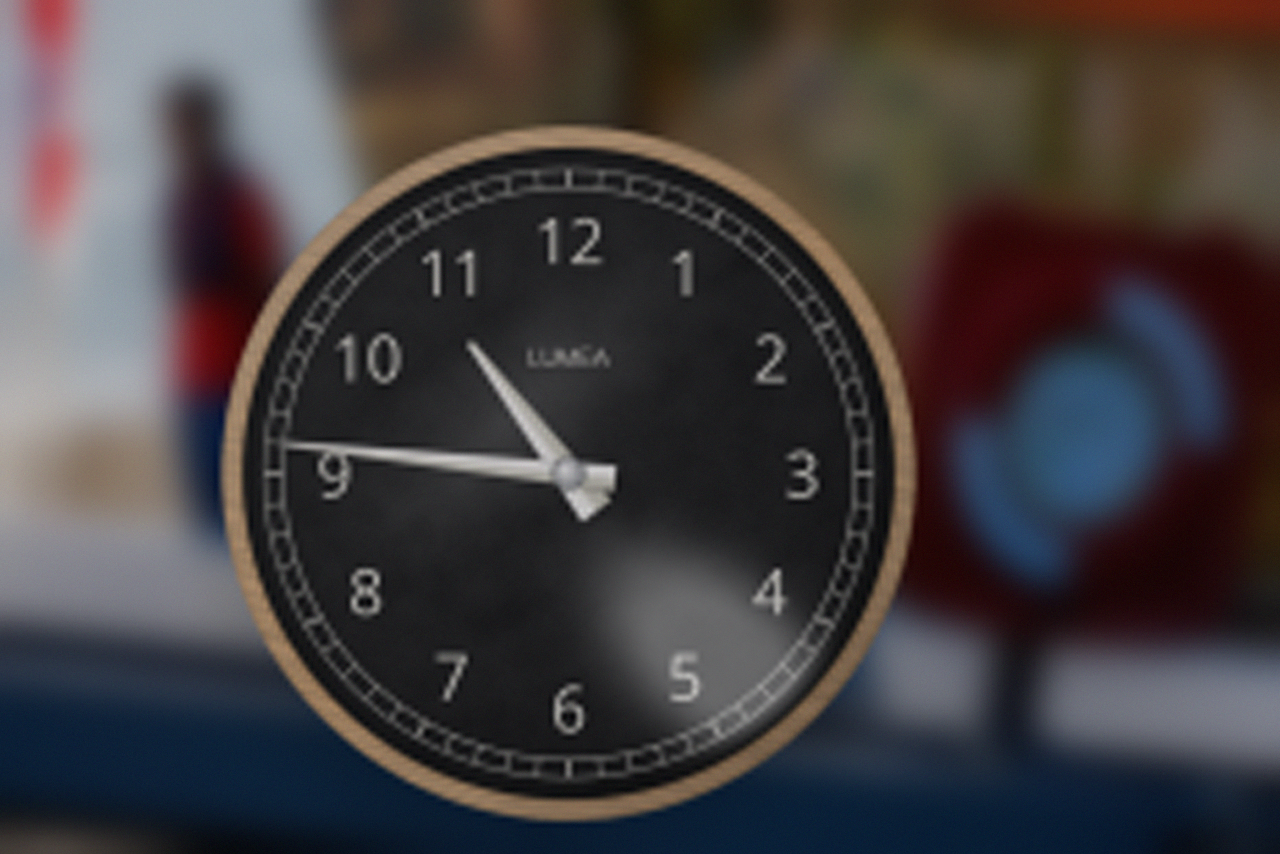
10:46
